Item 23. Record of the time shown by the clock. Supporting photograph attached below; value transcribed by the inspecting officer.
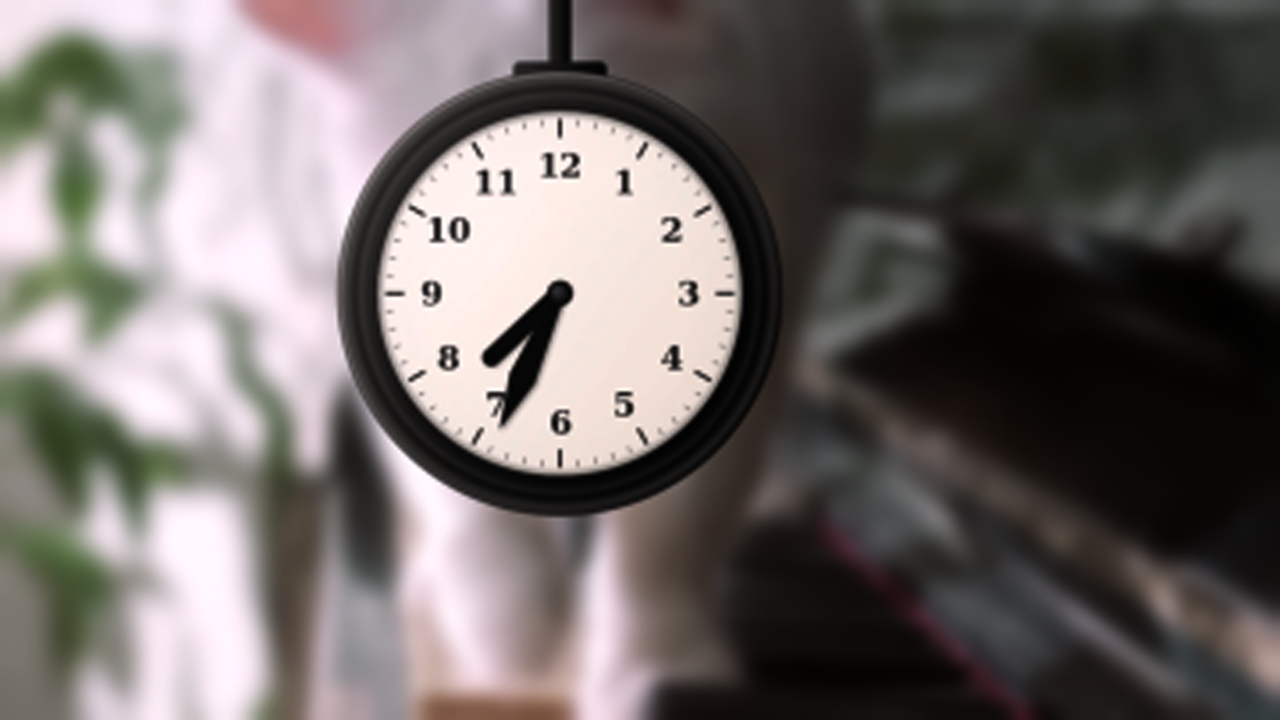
7:34
